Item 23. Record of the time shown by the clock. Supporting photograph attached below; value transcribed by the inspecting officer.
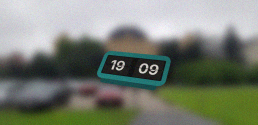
19:09
